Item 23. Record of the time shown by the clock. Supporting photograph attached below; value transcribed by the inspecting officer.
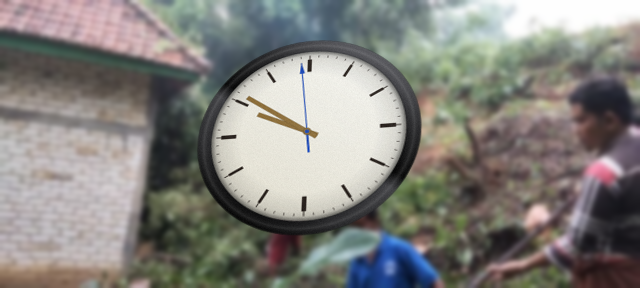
9:50:59
